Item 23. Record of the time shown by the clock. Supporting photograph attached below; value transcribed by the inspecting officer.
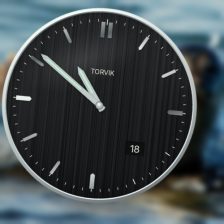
10:51
